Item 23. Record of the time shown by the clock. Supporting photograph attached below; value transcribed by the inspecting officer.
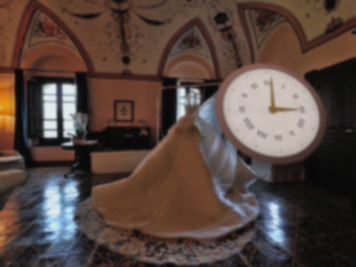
3:01
